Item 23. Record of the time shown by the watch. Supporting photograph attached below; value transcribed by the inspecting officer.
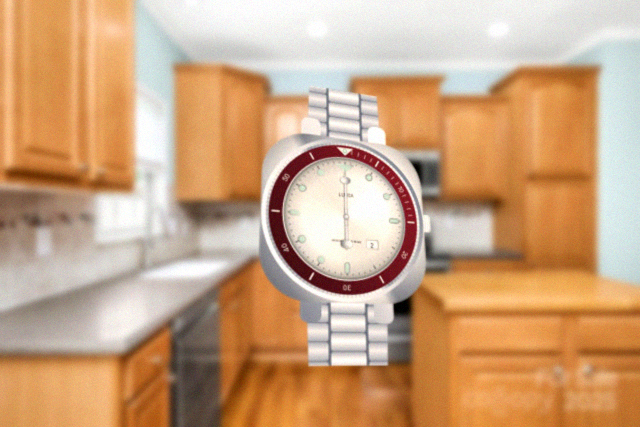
6:00
